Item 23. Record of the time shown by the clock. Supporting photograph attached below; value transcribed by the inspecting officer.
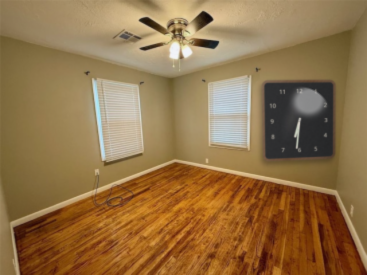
6:31
